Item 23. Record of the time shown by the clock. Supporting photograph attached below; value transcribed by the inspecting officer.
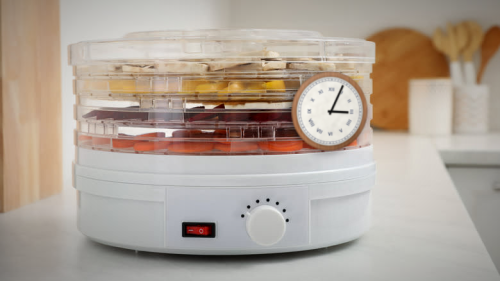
3:04
